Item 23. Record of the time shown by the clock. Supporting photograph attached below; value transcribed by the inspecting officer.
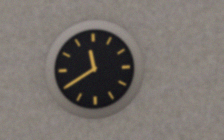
11:40
